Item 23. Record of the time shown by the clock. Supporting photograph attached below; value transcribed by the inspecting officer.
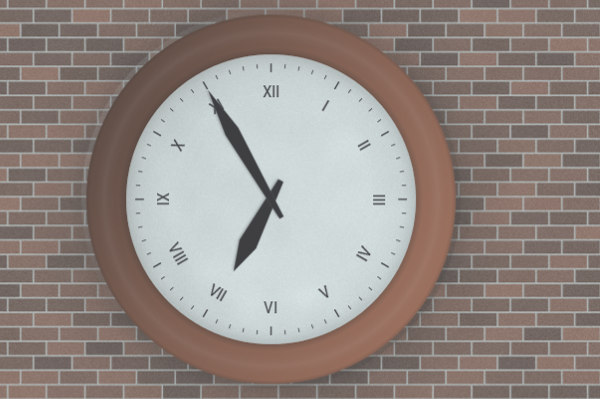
6:55
